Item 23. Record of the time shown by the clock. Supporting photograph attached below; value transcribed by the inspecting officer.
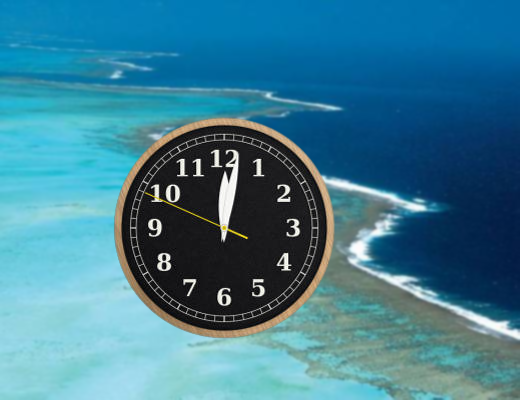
12:01:49
